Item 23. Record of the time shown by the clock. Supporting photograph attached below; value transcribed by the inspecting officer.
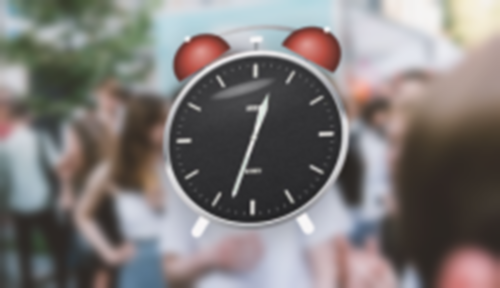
12:33
